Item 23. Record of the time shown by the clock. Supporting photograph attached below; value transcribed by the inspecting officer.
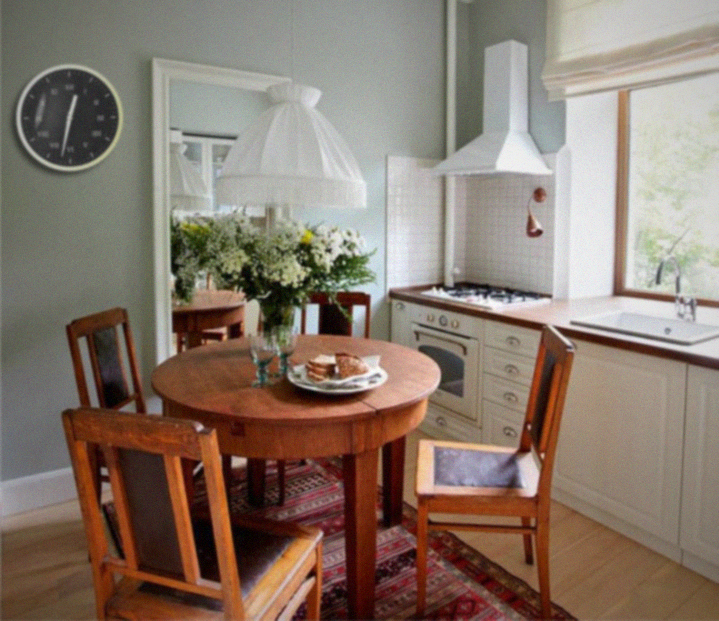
12:32
